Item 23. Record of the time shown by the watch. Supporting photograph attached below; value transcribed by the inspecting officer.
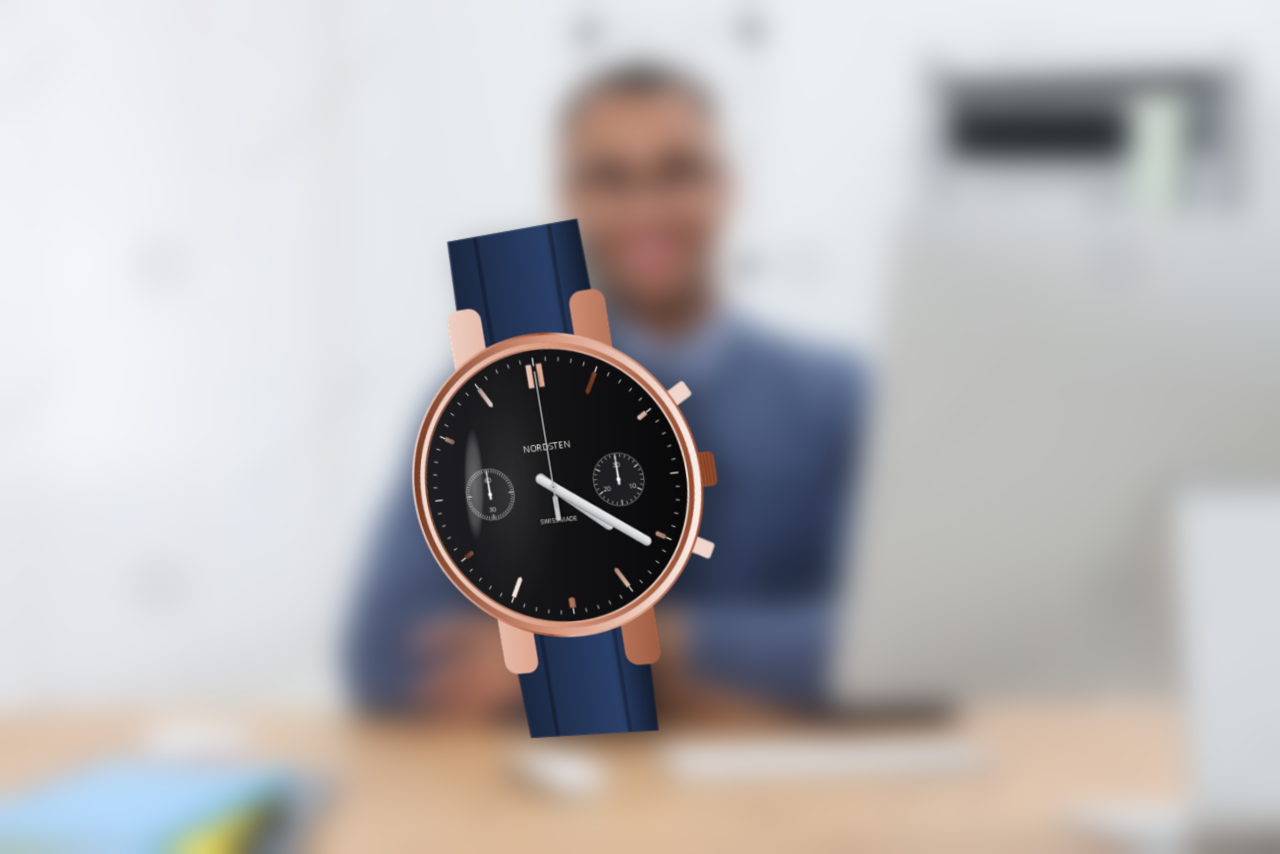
4:21
